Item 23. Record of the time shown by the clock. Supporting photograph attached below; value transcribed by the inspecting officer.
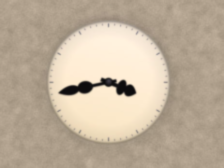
3:43
